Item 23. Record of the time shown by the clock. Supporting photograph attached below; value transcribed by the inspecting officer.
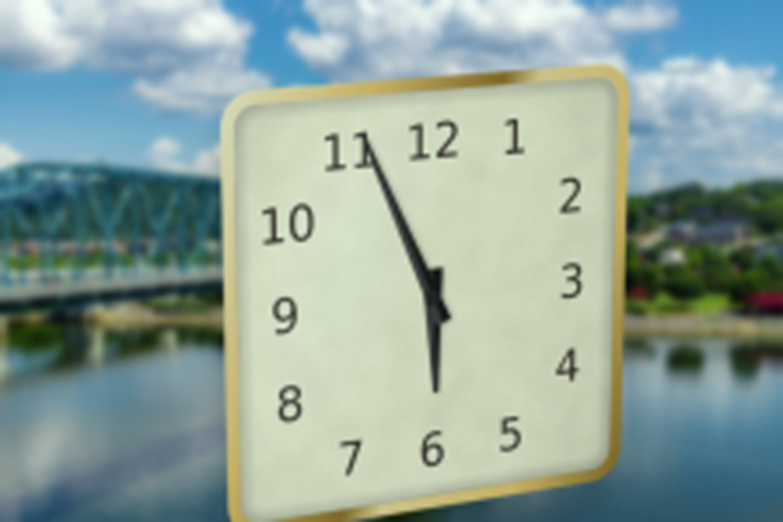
5:56
